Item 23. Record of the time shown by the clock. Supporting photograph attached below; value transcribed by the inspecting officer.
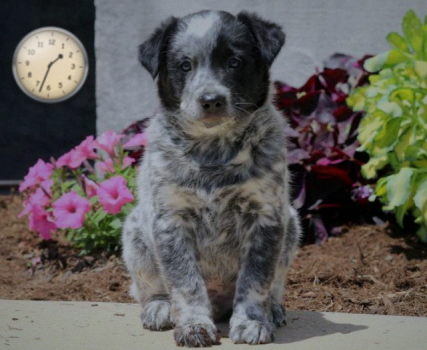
1:33
